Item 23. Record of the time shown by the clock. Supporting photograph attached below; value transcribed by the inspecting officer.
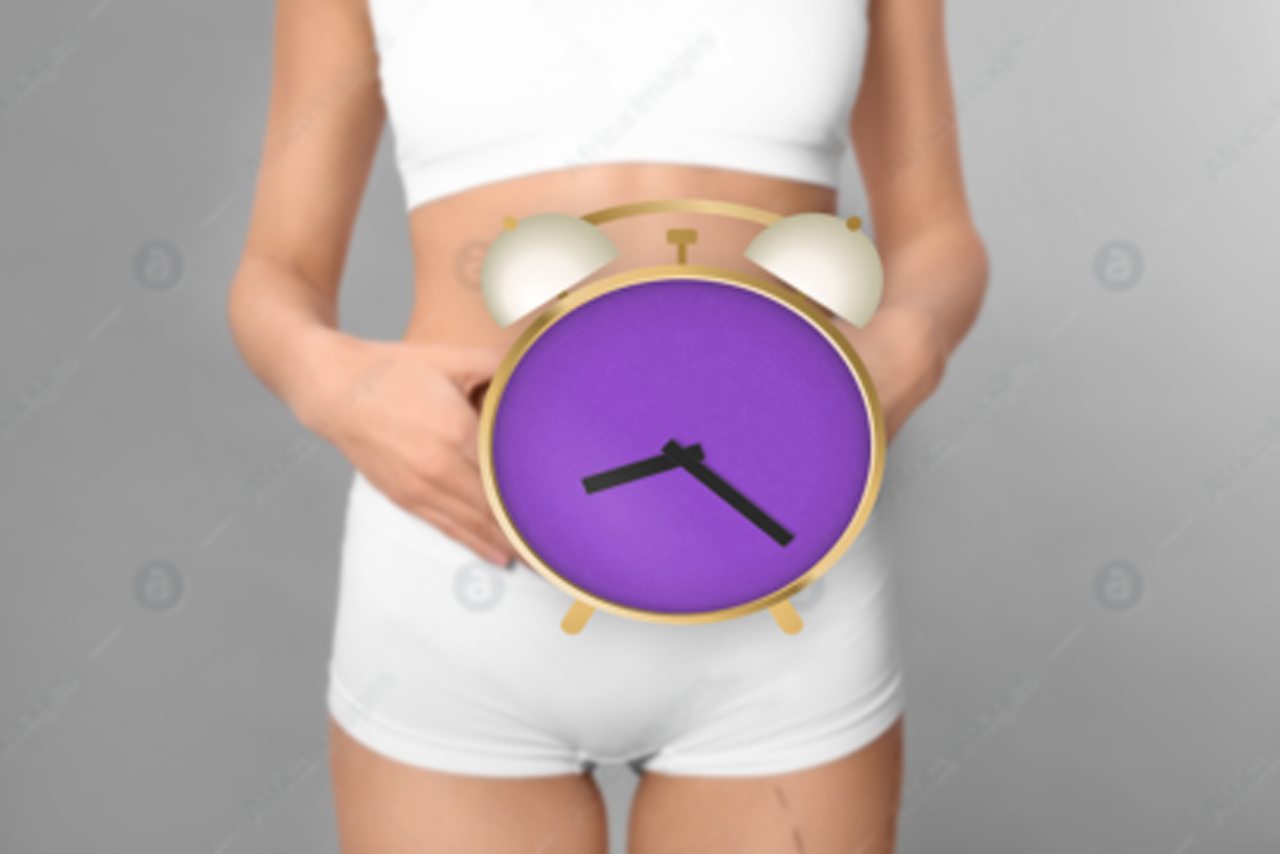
8:22
